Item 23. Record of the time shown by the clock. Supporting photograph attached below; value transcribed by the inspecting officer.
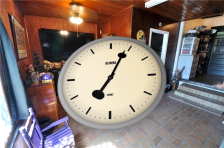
7:04
